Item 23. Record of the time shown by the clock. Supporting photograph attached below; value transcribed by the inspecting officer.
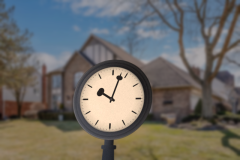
10:03
